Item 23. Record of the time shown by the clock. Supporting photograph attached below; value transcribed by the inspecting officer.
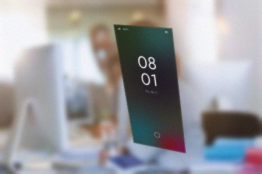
8:01
